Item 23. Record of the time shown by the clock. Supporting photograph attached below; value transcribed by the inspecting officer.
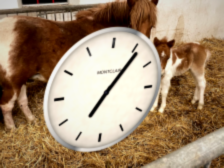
7:06
